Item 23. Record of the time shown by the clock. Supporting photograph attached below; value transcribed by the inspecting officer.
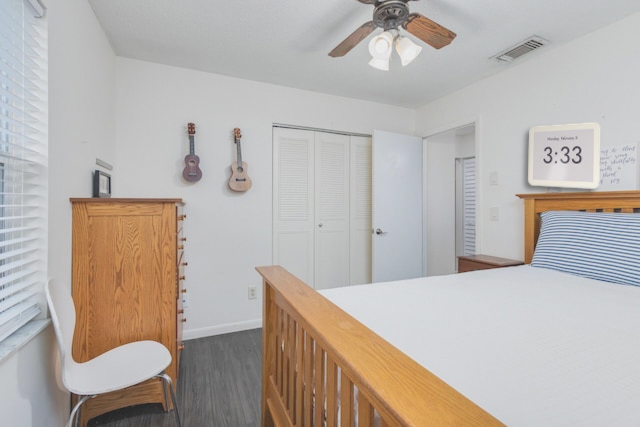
3:33
